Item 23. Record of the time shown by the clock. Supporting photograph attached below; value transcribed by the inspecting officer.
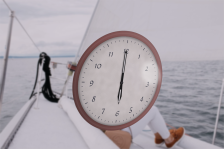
6:00
